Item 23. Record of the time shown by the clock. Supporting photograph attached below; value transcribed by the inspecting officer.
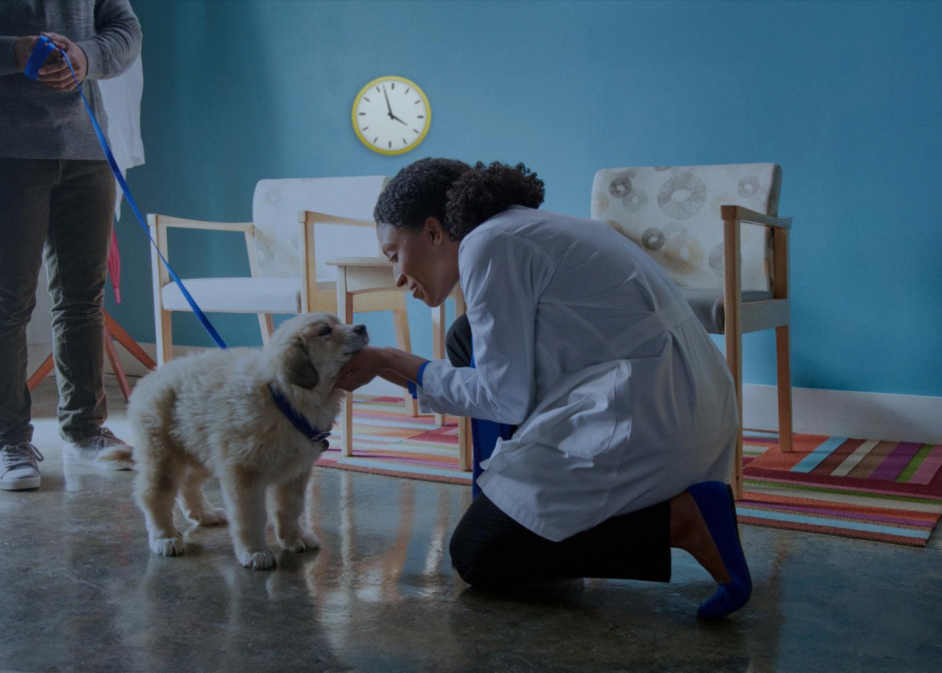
3:57
